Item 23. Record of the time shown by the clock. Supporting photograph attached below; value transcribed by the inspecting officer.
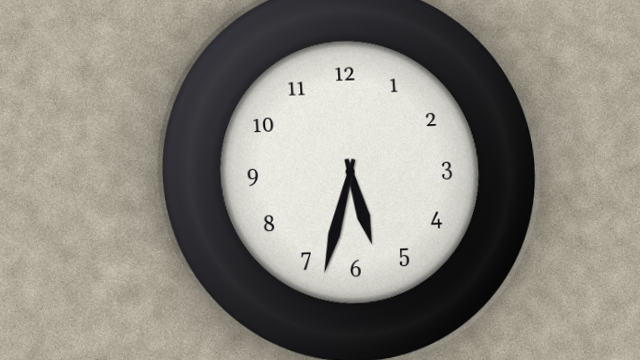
5:33
